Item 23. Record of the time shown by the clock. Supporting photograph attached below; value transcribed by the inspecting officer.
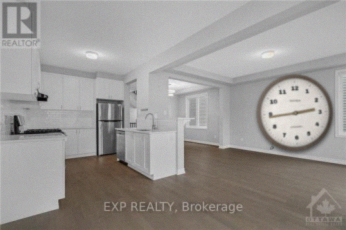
2:44
